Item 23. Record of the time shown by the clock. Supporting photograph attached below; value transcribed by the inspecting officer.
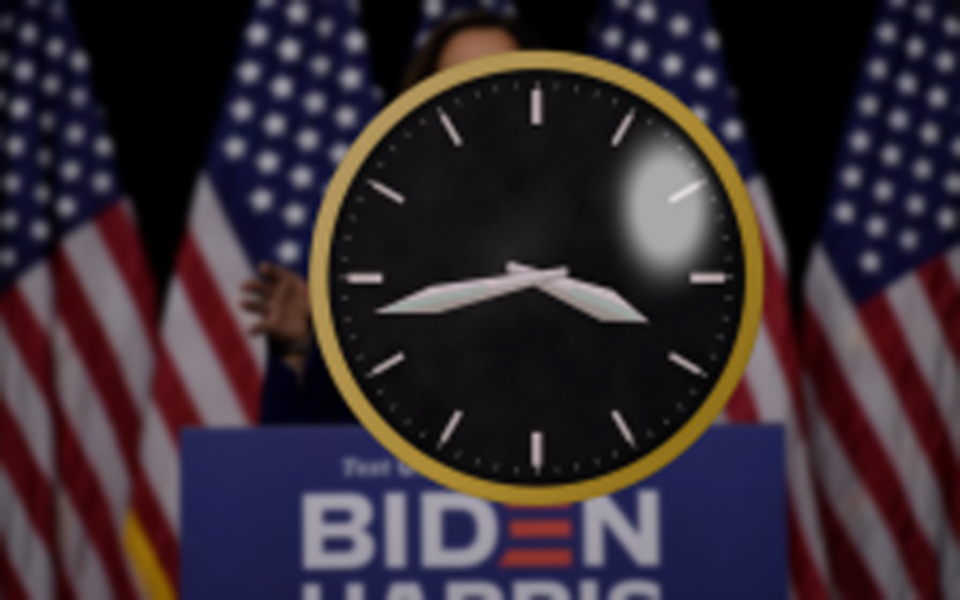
3:43
